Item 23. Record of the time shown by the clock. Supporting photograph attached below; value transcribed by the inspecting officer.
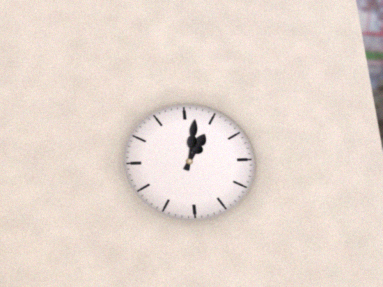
1:02
